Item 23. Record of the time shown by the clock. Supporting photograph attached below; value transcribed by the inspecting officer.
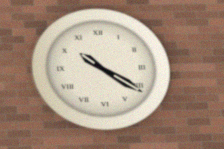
10:21
